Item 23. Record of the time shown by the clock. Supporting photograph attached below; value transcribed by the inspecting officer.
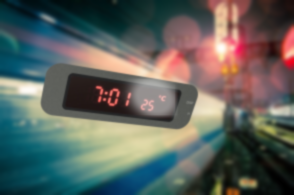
7:01
